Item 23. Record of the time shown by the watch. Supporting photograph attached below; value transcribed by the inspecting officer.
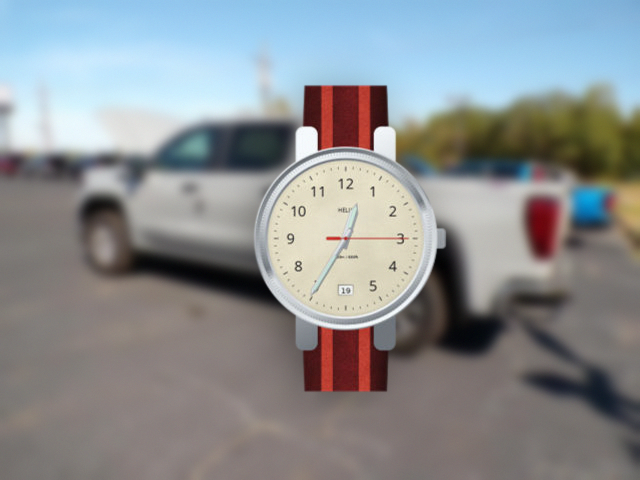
12:35:15
